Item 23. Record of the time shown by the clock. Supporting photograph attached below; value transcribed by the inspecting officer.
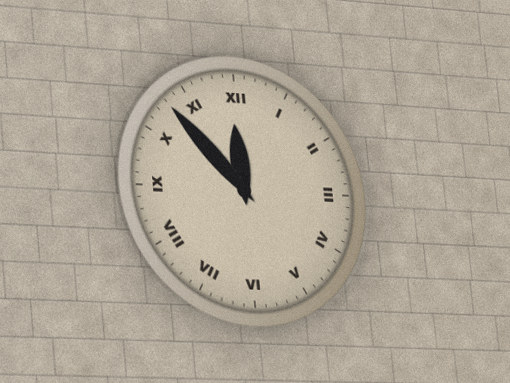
11:53
